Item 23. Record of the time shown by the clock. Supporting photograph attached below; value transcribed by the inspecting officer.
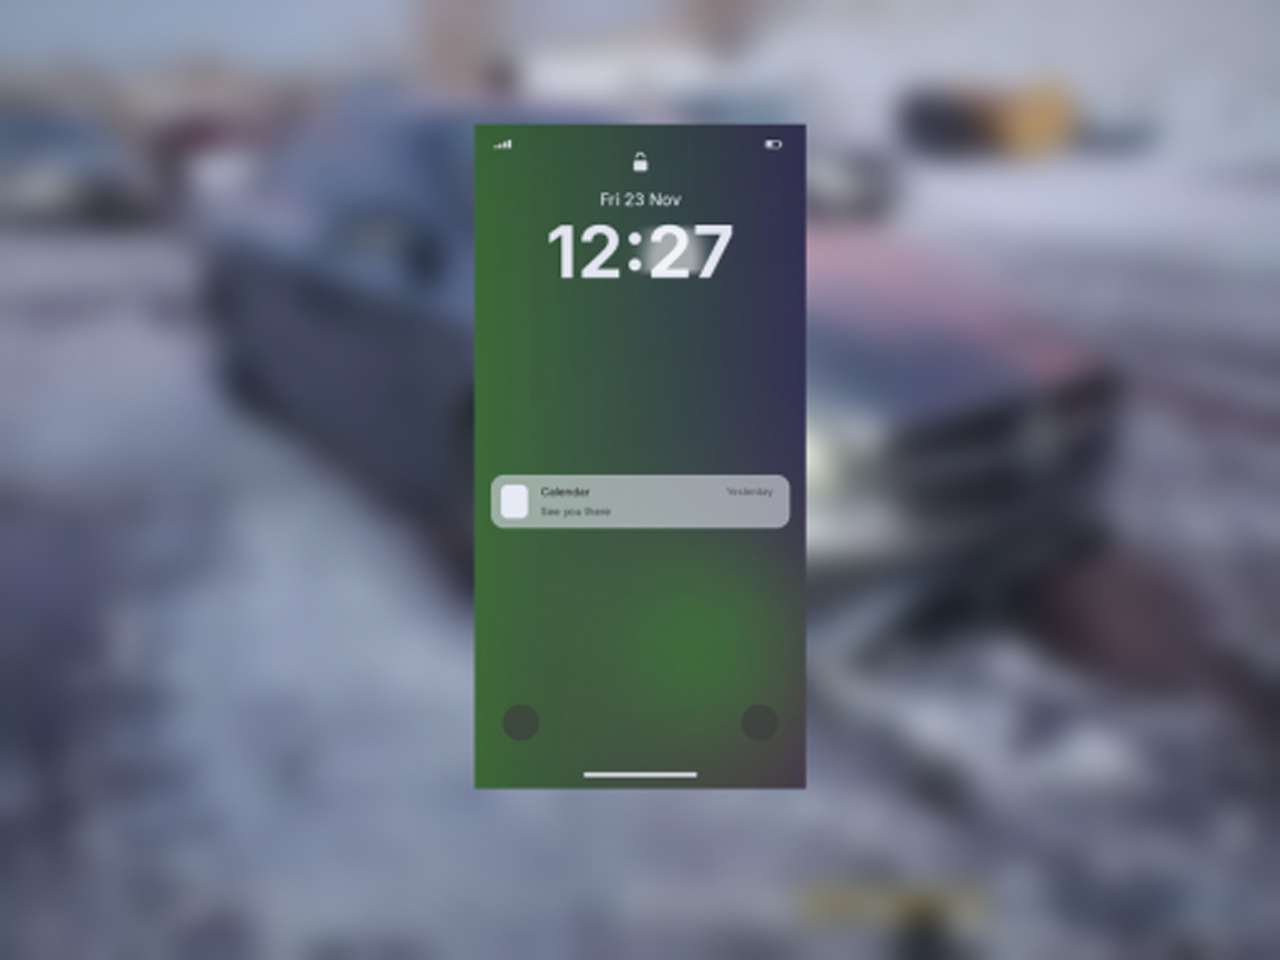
12:27
